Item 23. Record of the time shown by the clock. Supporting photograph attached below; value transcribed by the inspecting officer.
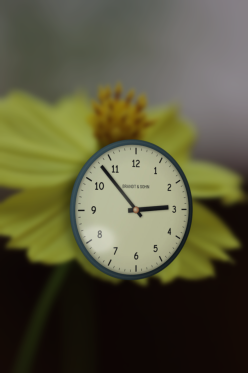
2:53
